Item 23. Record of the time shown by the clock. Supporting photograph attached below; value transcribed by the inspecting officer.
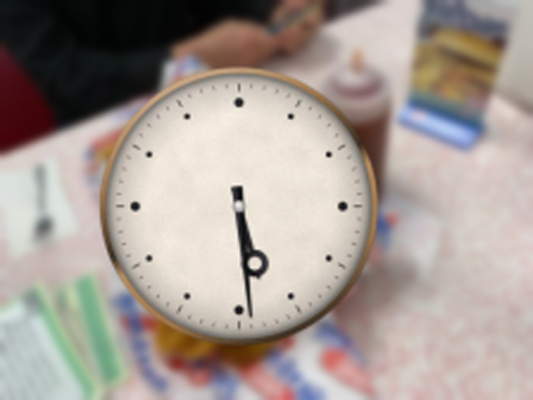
5:29
